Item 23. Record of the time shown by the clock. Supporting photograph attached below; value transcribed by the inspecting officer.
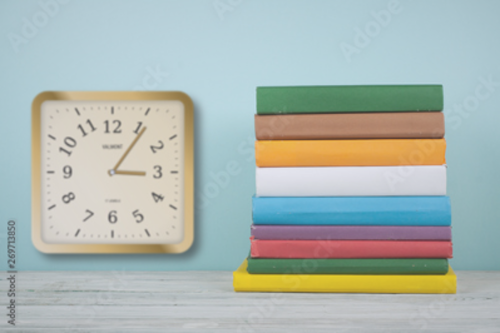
3:06
